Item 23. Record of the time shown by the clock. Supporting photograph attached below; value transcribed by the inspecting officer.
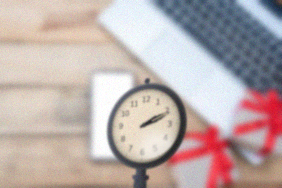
2:11
